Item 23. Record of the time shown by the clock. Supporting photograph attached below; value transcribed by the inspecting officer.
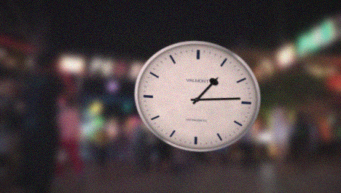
1:14
